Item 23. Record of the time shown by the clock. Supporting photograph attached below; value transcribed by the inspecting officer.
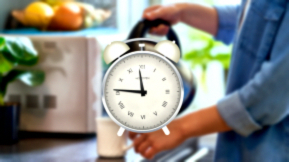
11:46
